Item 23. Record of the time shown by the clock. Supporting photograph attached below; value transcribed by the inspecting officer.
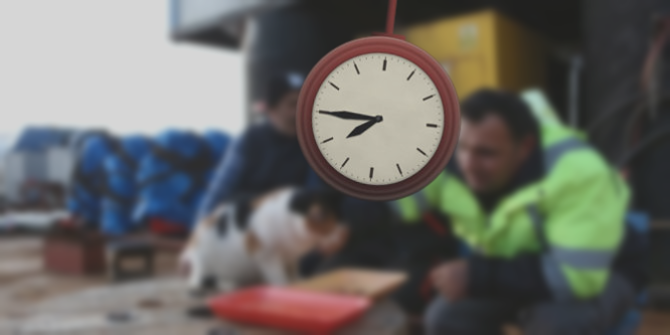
7:45
